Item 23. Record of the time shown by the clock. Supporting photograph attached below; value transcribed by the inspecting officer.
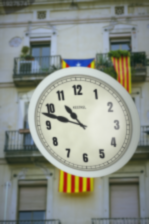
10:48
